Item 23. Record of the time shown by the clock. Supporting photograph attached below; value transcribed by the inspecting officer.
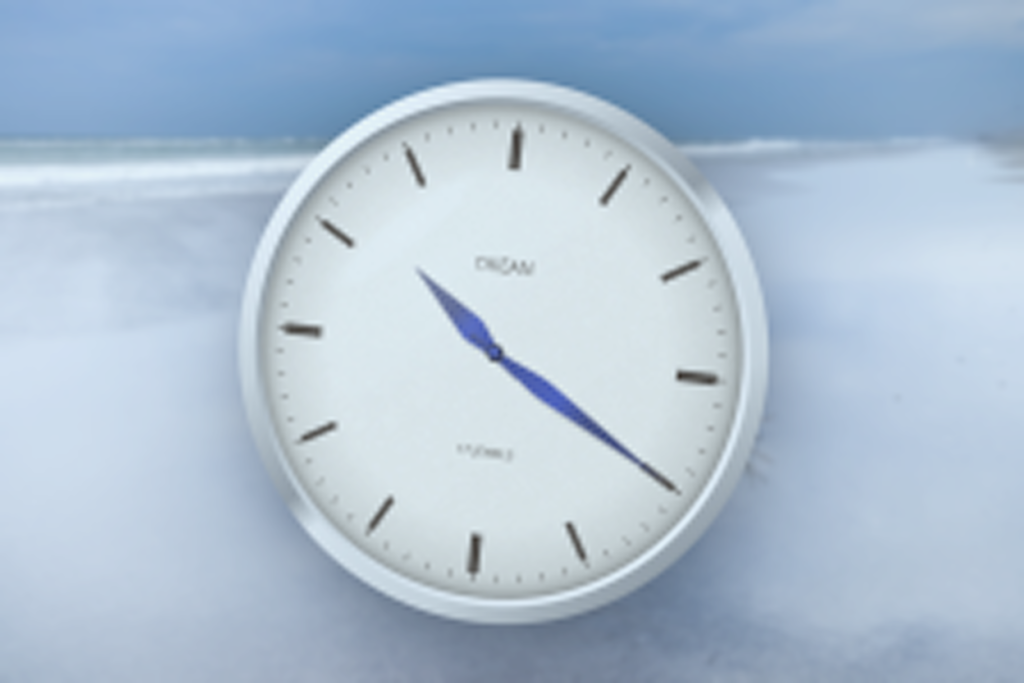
10:20
